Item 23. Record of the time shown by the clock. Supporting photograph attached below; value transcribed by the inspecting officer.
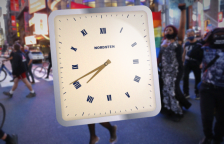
7:41
